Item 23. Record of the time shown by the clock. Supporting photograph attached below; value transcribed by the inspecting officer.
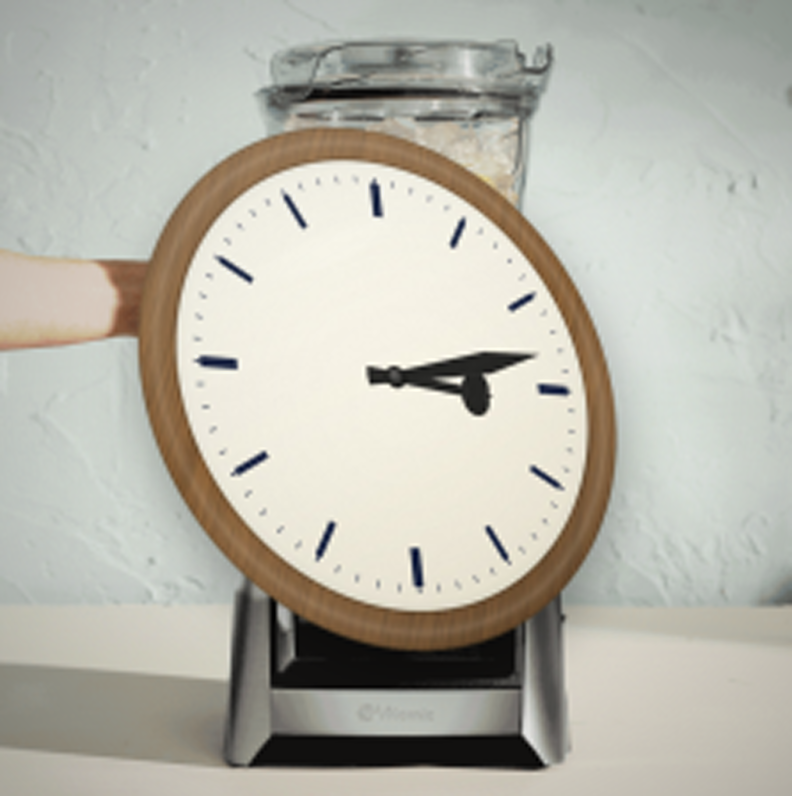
3:13
